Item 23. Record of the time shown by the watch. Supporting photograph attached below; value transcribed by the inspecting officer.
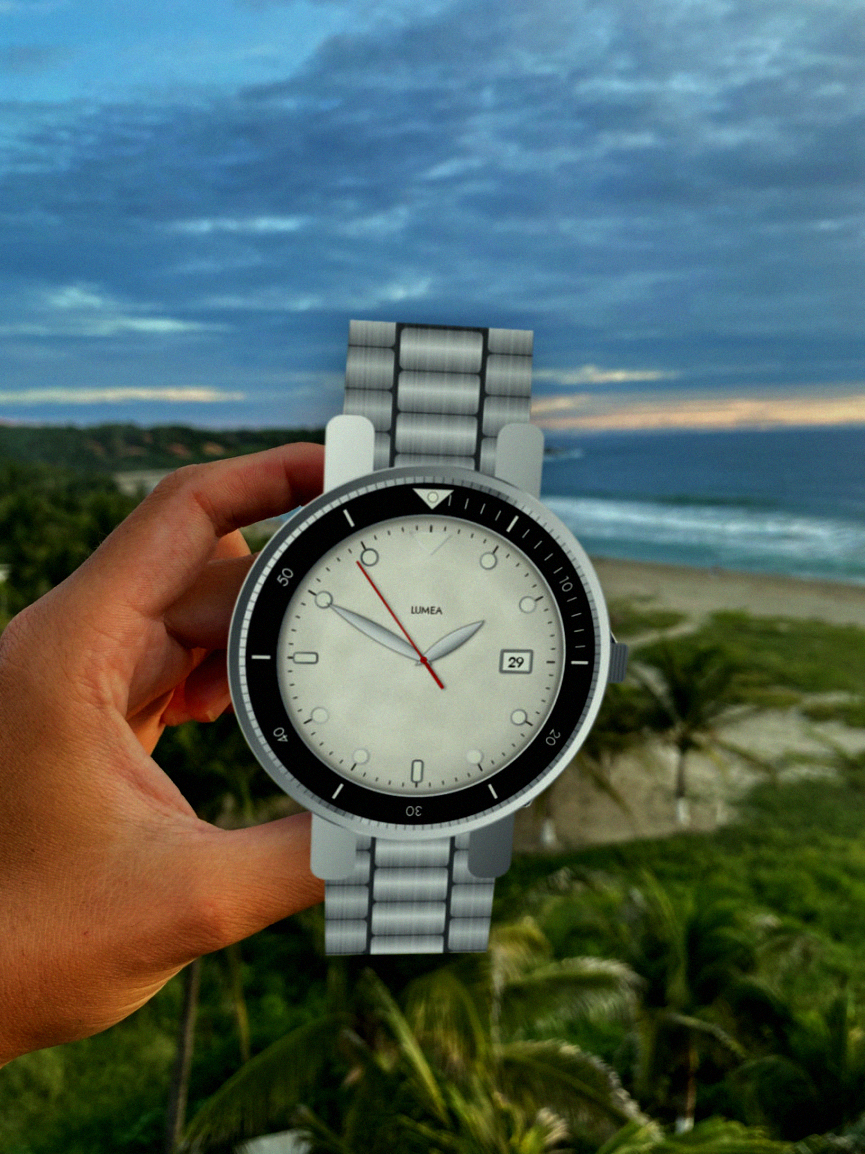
1:49:54
